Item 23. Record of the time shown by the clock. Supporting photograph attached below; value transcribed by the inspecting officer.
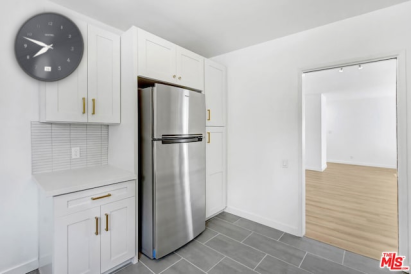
7:48
